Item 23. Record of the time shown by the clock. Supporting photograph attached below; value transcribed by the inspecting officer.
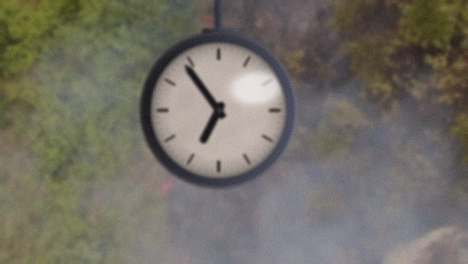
6:54
